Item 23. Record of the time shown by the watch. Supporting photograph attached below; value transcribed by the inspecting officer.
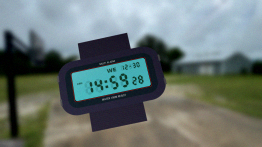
14:59:28
